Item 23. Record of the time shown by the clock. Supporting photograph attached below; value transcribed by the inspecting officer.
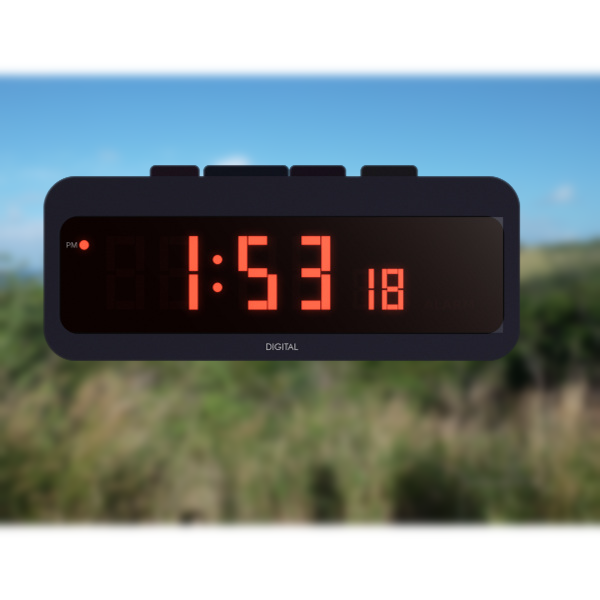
1:53:18
